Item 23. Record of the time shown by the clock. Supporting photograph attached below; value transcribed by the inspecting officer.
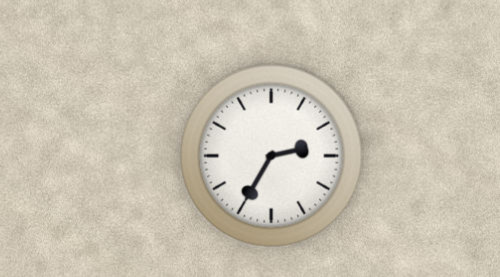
2:35
